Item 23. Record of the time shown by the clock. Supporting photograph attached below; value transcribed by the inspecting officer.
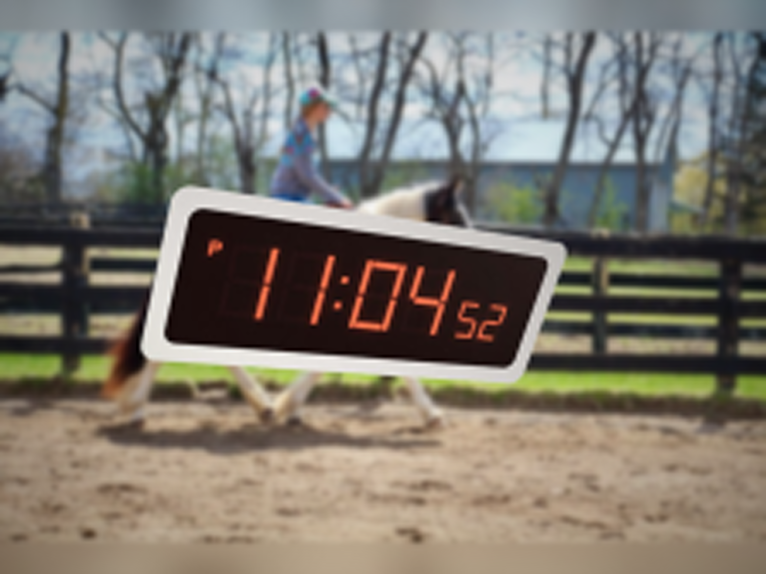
11:04:52
